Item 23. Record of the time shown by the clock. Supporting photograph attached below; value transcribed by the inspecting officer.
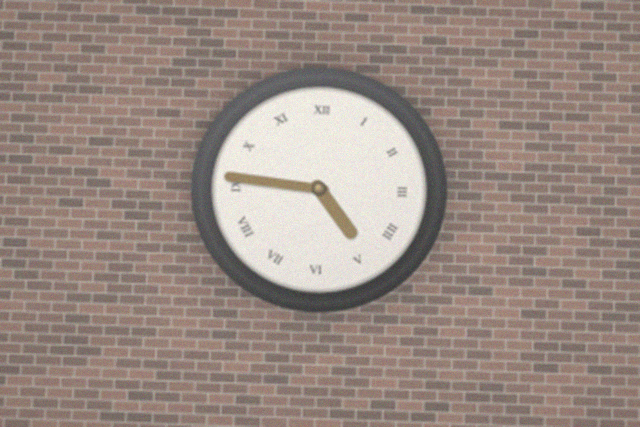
4:46
